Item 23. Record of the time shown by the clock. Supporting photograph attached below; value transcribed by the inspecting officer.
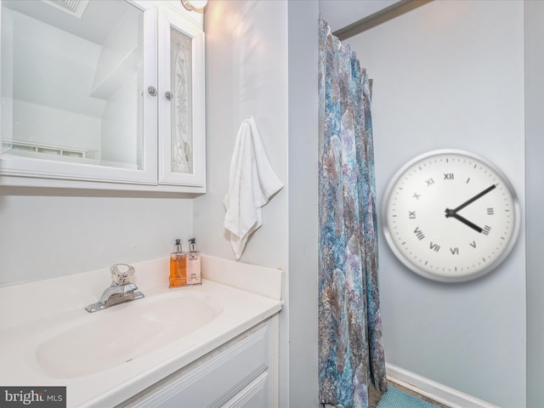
4:10
